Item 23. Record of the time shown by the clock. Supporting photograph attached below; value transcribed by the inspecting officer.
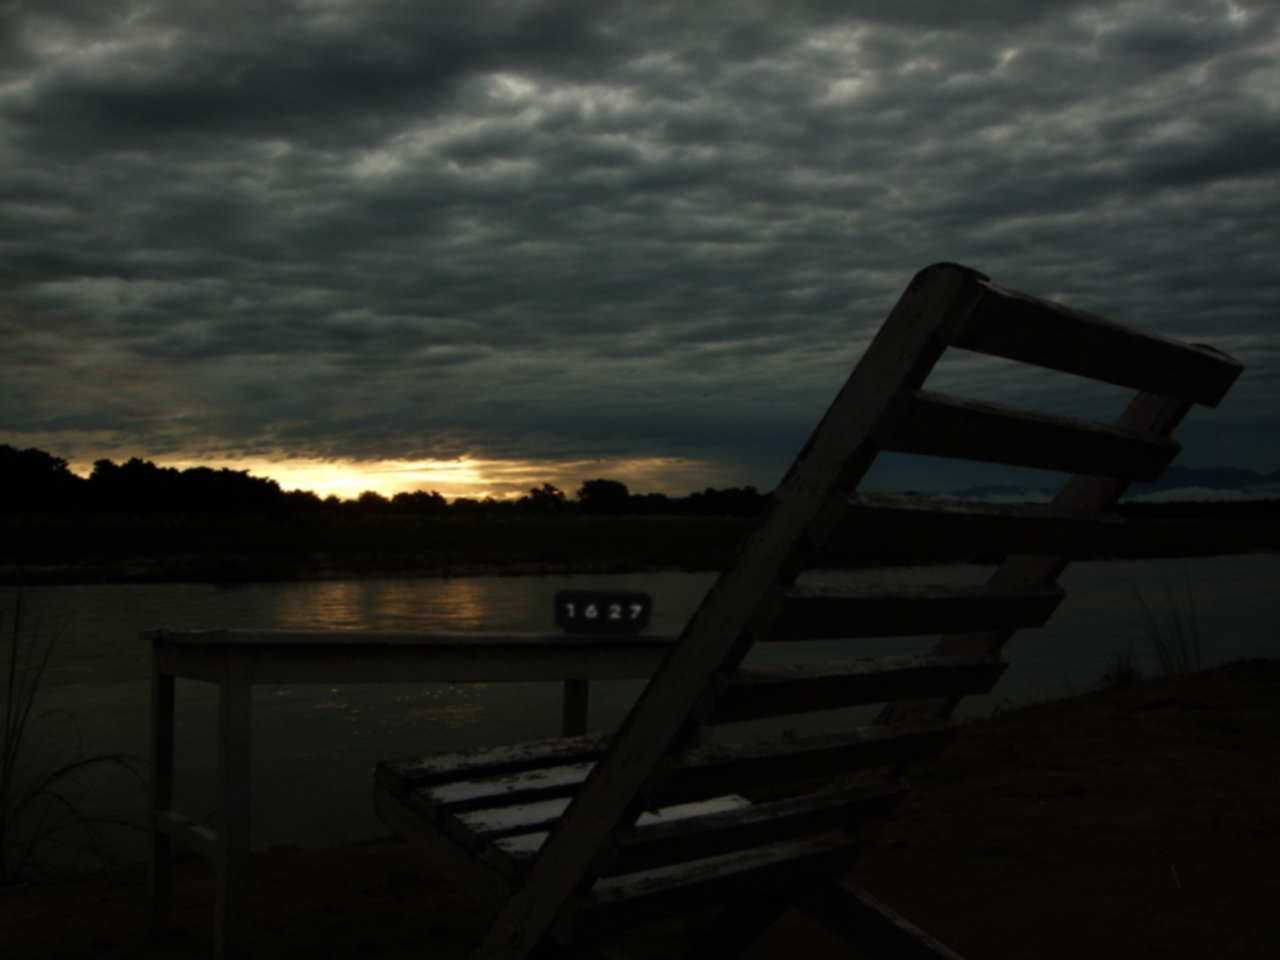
16:27
